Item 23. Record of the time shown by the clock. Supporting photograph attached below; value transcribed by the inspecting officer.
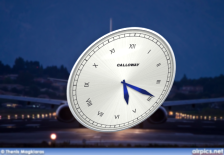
5:19
